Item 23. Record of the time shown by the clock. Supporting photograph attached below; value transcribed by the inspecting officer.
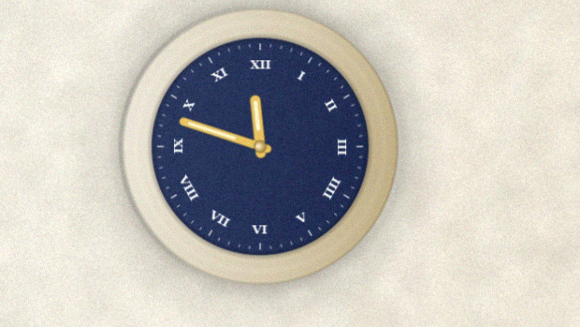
11:48
